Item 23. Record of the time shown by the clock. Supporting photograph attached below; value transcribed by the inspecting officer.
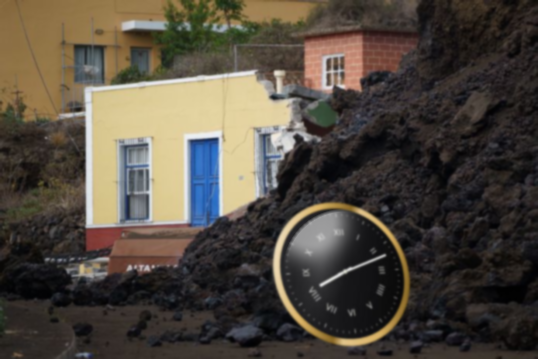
8:12
